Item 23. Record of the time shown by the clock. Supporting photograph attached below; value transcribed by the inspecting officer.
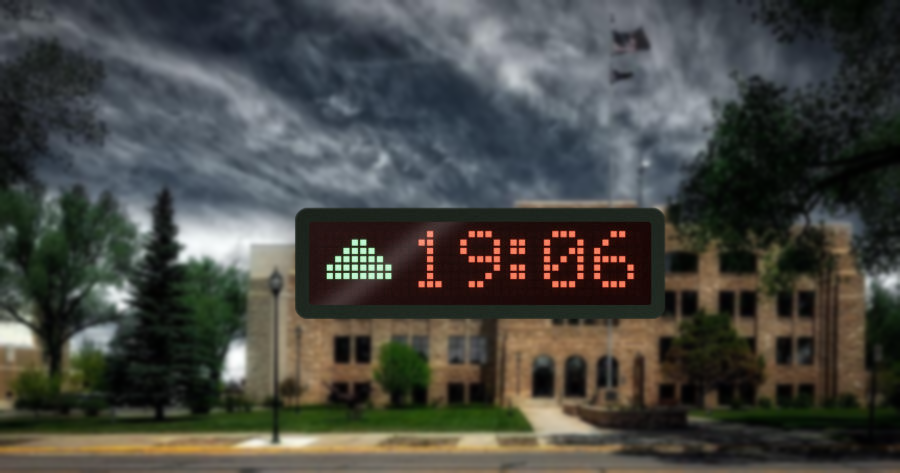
19:06
